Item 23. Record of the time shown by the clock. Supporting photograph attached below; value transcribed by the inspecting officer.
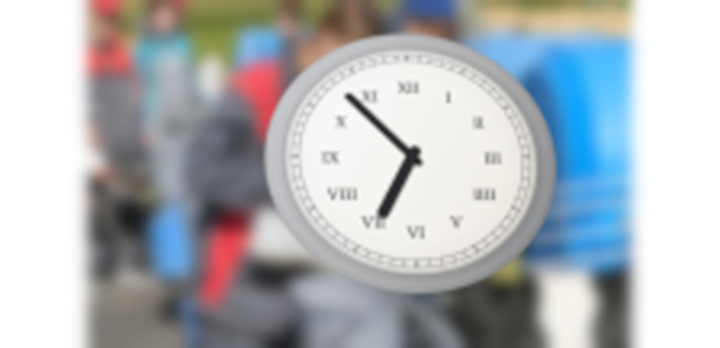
6:53
